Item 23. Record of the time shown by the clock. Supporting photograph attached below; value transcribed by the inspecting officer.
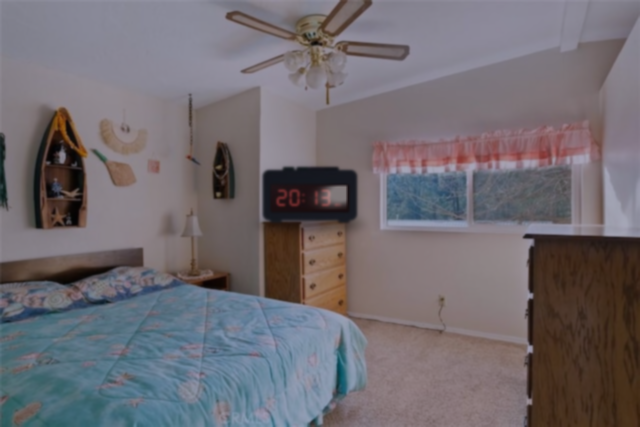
20:13
